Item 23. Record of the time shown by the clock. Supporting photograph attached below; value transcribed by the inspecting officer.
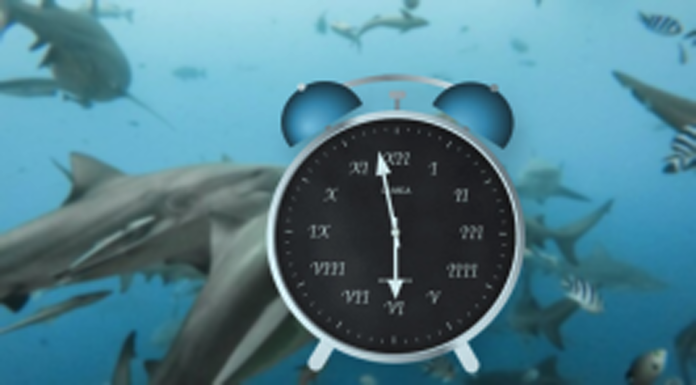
5:58
